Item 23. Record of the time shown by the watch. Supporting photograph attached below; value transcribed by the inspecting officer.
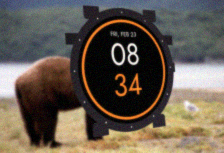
8:34
